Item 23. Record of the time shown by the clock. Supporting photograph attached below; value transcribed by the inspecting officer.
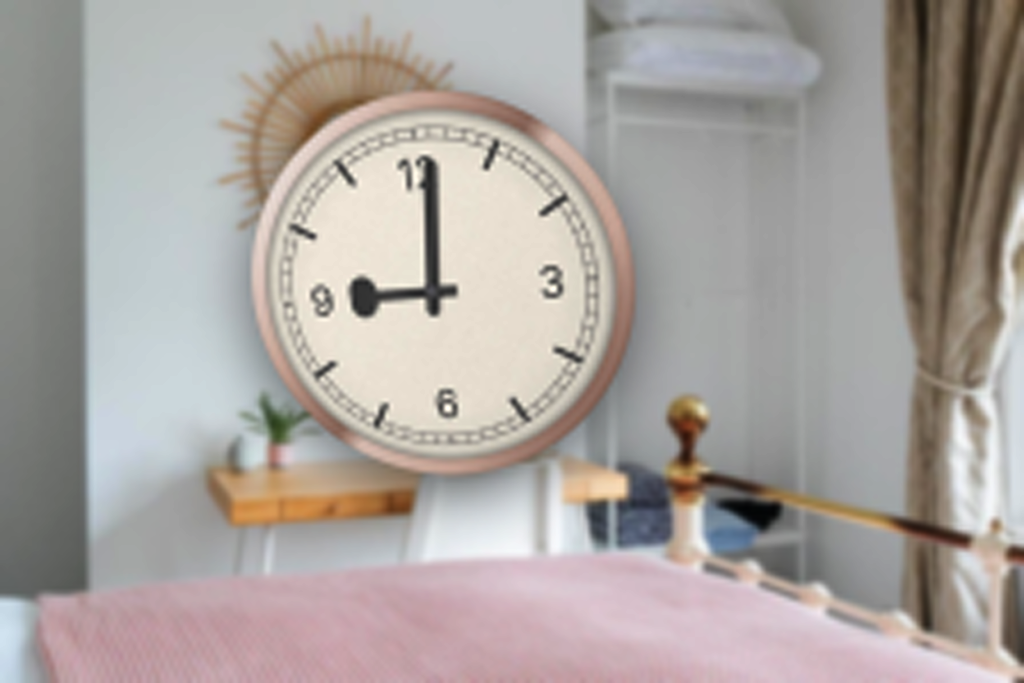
9:01
